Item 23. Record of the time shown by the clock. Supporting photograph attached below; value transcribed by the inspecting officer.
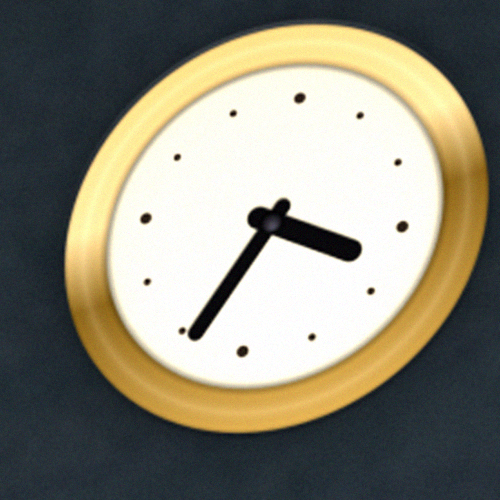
3:34
